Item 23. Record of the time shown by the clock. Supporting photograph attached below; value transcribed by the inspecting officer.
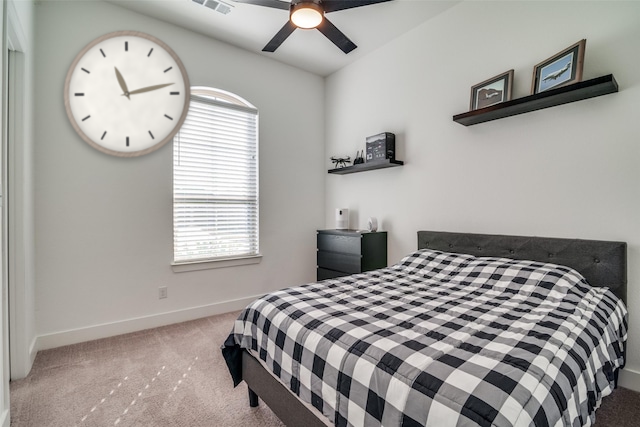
11:13
